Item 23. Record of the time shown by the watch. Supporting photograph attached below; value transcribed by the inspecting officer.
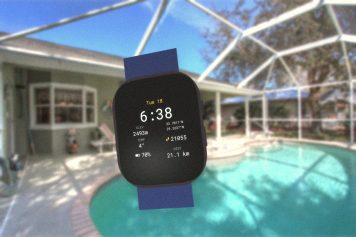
6:38
